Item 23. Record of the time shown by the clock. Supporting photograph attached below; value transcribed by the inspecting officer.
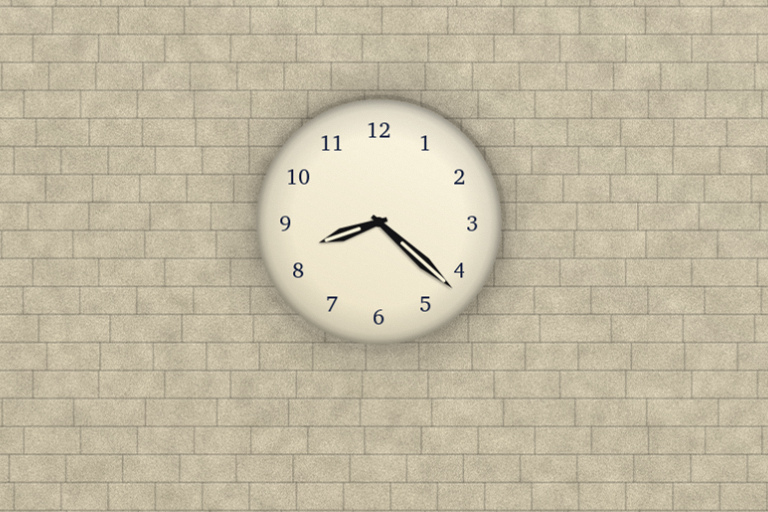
8:22
